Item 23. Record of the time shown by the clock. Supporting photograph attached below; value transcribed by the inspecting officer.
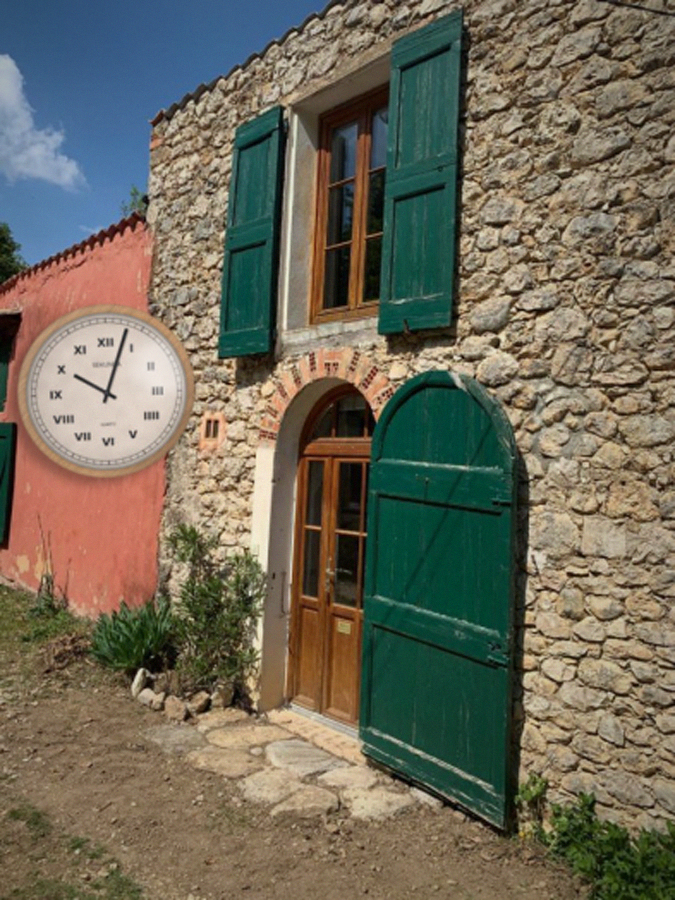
10:03
